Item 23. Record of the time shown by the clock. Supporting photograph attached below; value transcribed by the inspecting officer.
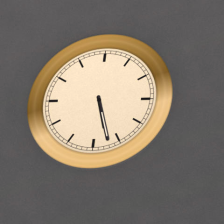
5:27
